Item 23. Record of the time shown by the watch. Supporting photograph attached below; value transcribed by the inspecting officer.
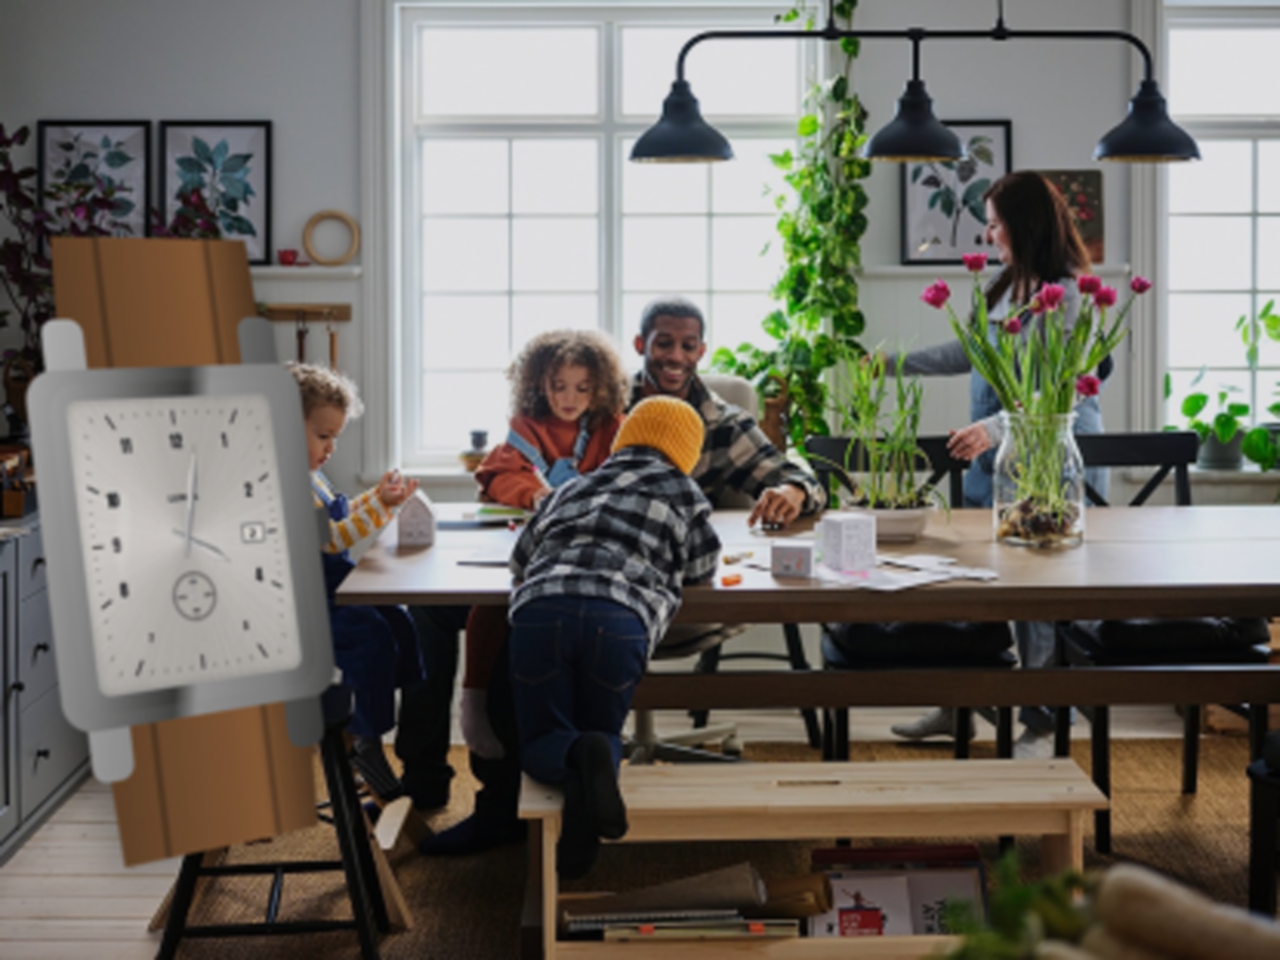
4:02
